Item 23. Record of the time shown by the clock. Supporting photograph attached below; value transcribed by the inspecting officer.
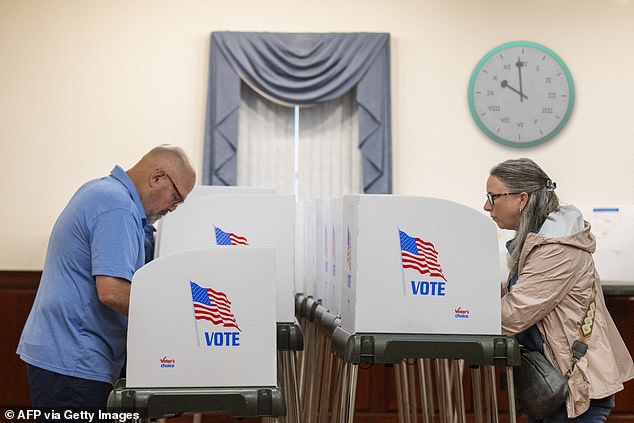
9:59
